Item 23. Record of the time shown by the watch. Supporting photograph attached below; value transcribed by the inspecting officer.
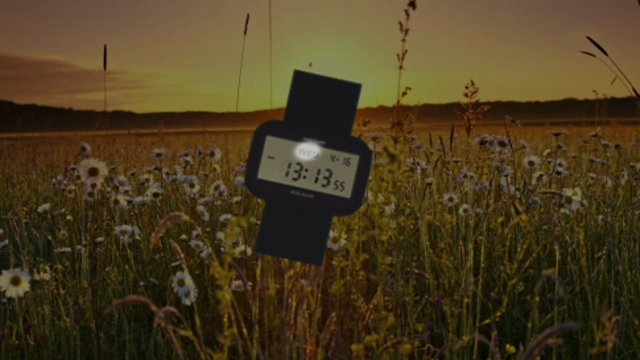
13:13:55
